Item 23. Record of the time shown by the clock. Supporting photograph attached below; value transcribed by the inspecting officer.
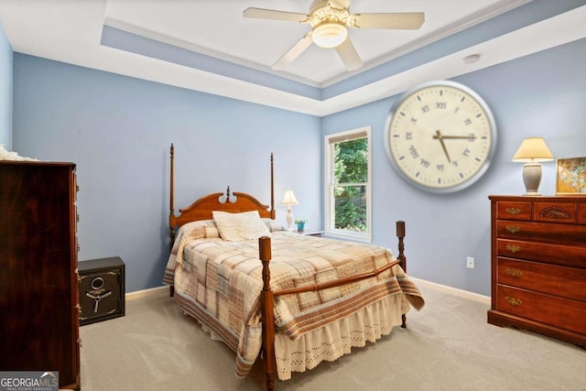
5:15
